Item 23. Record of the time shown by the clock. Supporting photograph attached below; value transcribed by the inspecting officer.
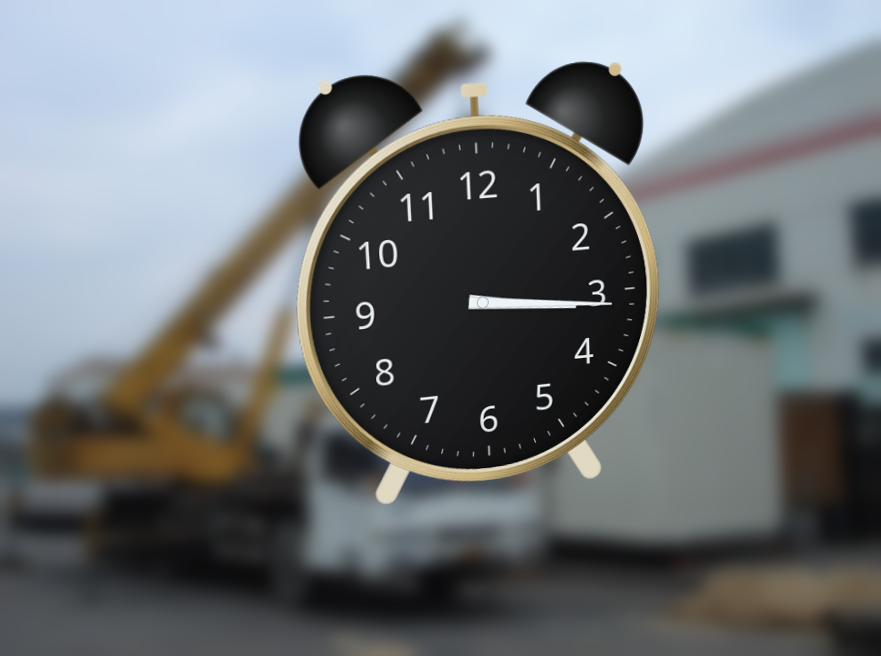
3:16
